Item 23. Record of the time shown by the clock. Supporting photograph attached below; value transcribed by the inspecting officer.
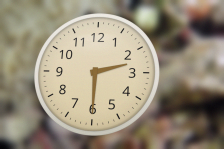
2:30
